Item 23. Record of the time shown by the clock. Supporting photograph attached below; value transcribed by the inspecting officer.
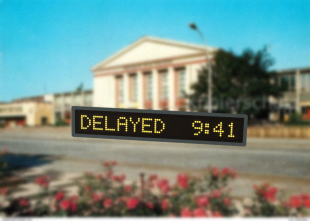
9:41
